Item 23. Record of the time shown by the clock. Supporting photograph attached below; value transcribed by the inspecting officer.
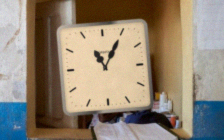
11:05
